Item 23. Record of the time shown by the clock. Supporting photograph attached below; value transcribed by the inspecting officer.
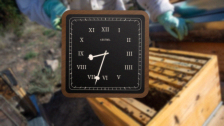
8:33
